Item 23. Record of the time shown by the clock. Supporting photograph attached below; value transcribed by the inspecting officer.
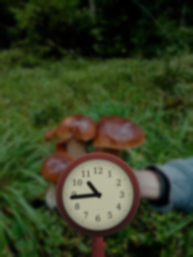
10:44
